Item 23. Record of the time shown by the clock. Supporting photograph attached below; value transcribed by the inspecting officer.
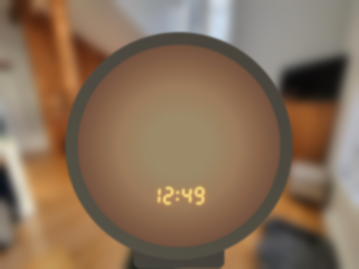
12:49
